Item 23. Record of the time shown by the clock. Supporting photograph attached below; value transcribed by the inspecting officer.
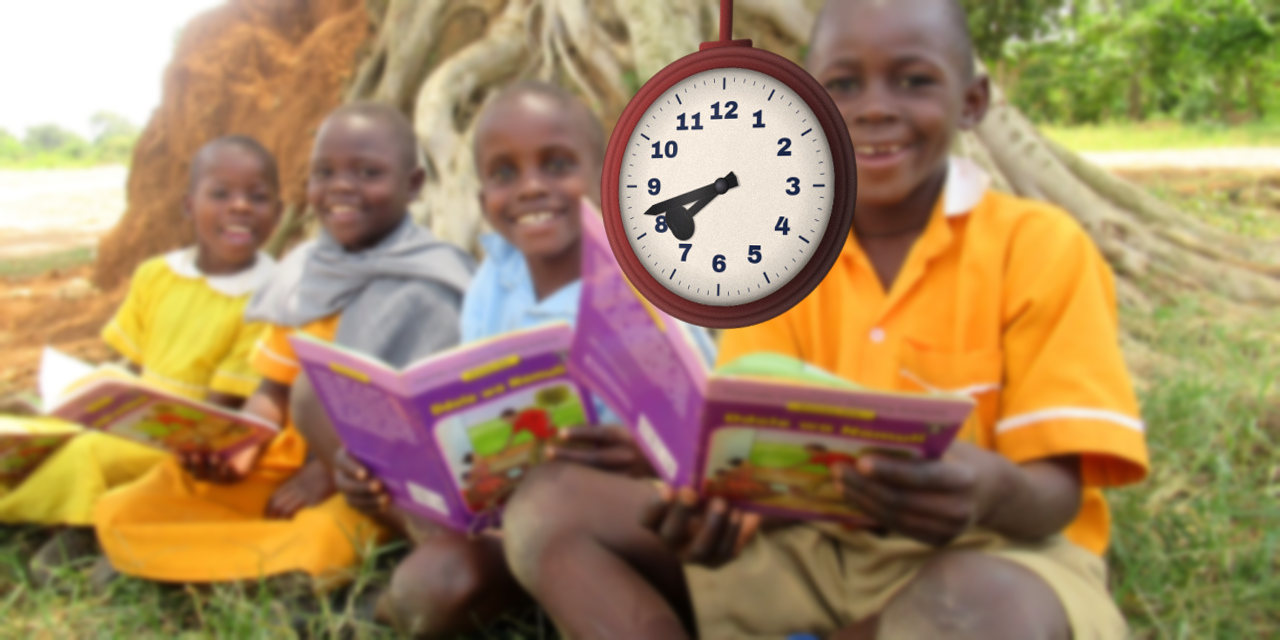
7:42
